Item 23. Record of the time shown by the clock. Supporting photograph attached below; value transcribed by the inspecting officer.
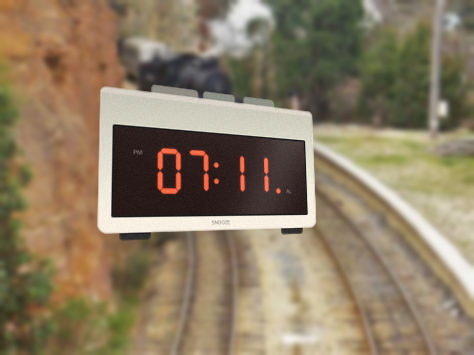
7:11
